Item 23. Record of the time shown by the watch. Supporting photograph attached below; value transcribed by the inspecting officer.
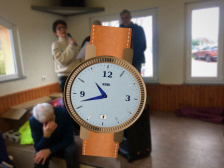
10:42
